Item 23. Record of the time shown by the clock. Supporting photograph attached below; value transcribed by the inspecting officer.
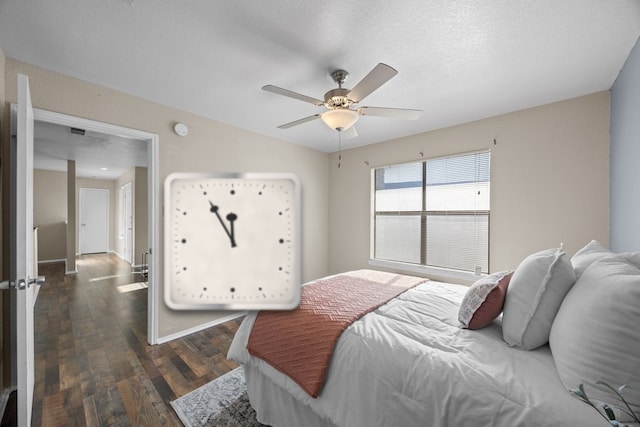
11:55
